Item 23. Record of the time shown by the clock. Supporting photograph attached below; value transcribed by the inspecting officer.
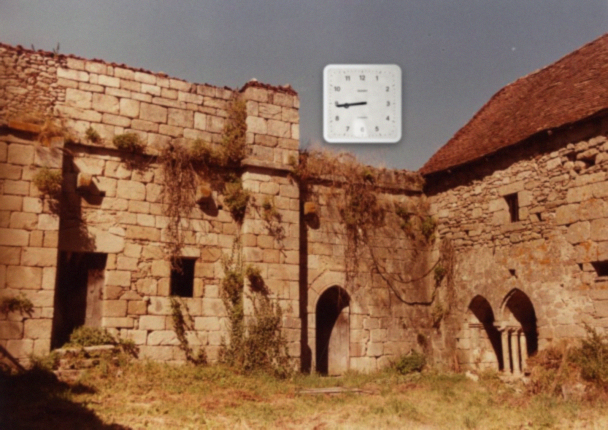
8:44
